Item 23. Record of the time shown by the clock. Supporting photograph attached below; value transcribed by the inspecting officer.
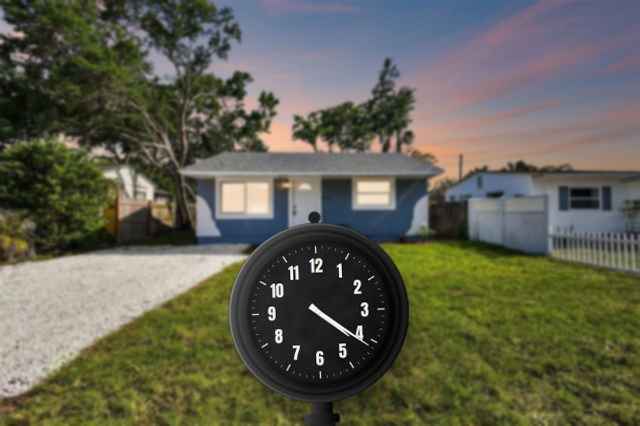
4:21
